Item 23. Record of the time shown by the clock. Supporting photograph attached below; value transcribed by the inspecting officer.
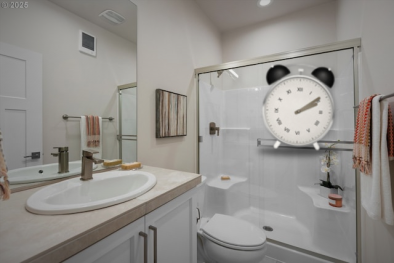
2:09
